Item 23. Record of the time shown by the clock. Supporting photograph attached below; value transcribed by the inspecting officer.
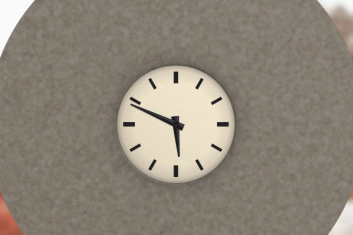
5:49
